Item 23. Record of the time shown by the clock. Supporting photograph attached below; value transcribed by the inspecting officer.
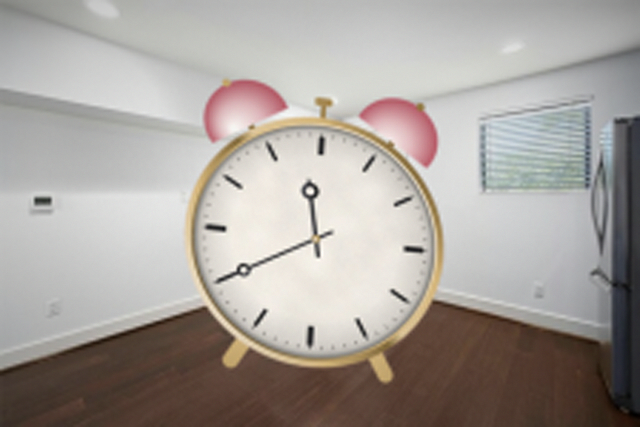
11:40
